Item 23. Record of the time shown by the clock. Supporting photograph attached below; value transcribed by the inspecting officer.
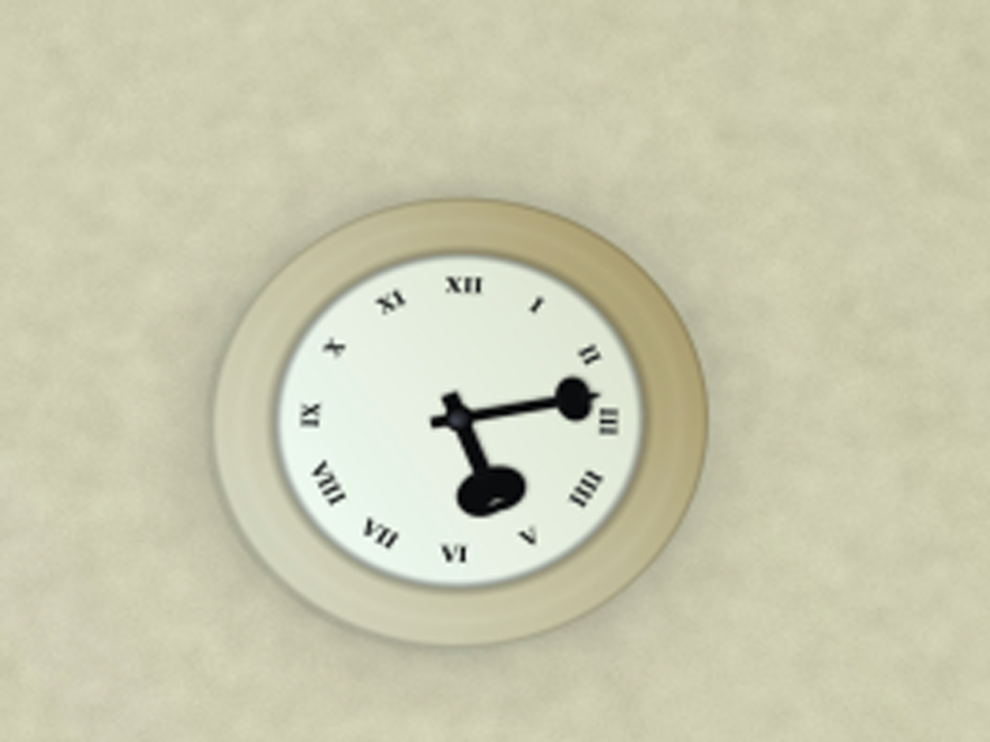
5:13
